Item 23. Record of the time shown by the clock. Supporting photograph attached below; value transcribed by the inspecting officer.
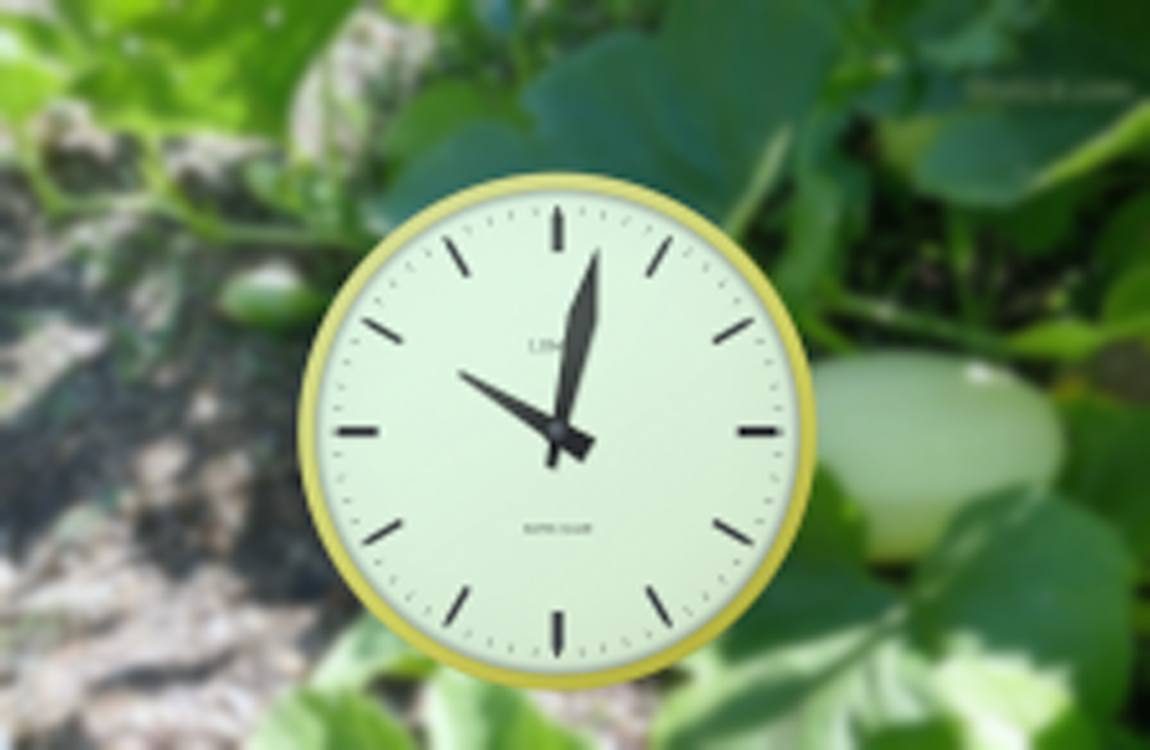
10:02
